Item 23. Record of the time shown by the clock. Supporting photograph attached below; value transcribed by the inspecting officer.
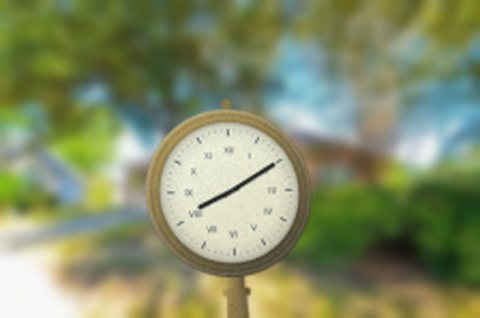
8:10
